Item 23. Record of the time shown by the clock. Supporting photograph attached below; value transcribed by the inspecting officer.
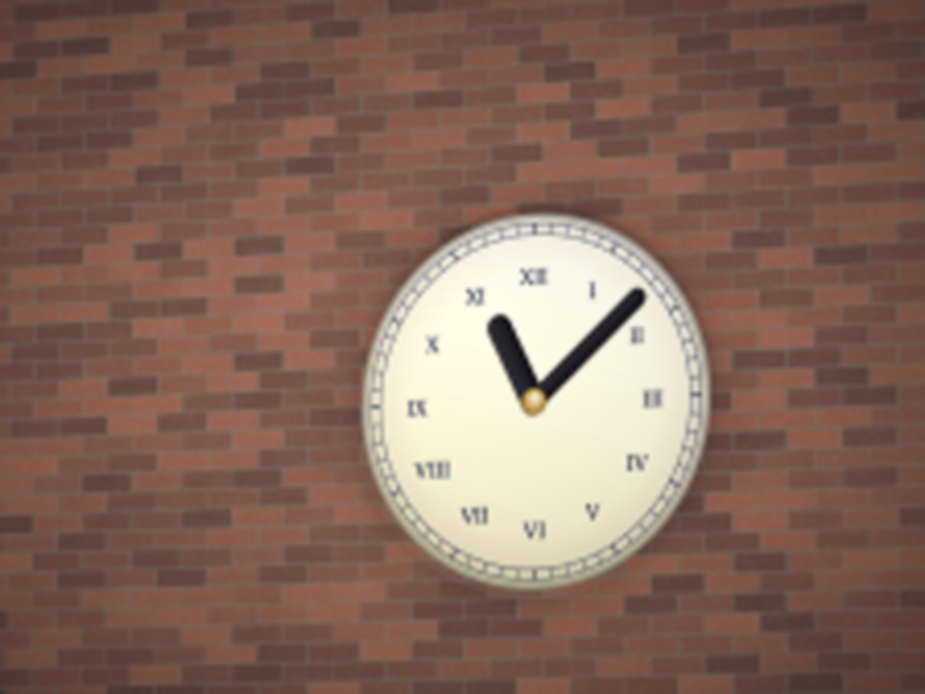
11:08
